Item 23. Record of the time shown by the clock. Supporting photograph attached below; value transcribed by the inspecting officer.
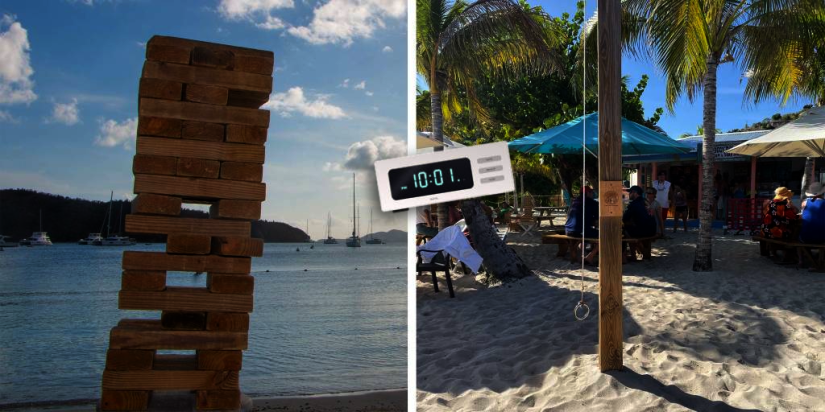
10:01
